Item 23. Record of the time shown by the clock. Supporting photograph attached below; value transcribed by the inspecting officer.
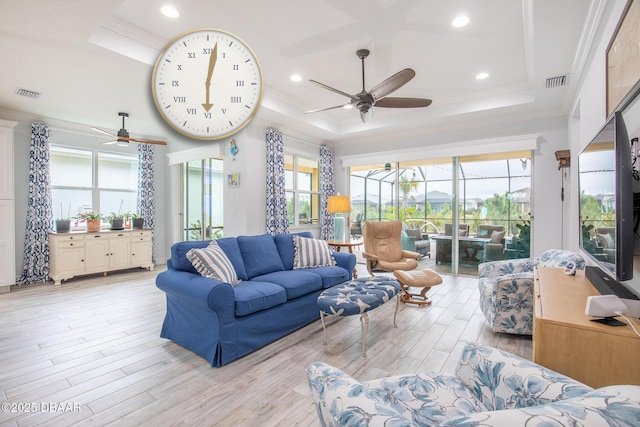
6:02
